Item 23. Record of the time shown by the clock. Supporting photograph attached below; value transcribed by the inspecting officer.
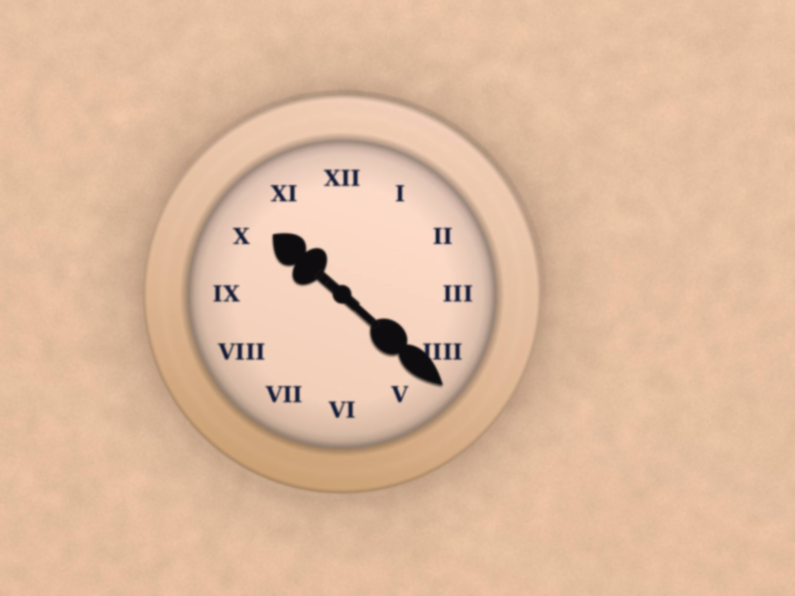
10:22
